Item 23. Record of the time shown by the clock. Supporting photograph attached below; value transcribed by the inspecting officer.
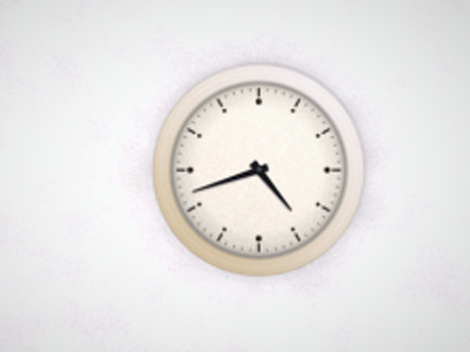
4:42
